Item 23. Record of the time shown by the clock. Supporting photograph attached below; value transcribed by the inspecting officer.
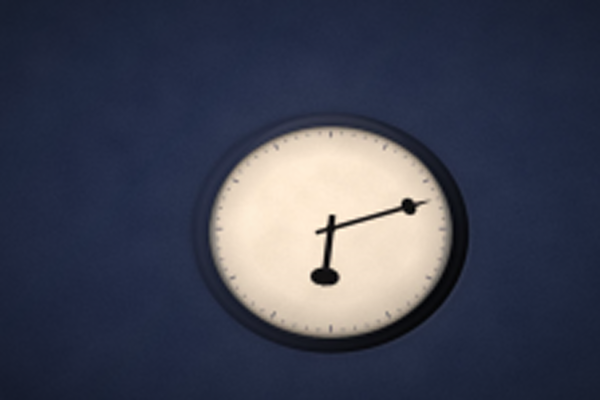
6:12
